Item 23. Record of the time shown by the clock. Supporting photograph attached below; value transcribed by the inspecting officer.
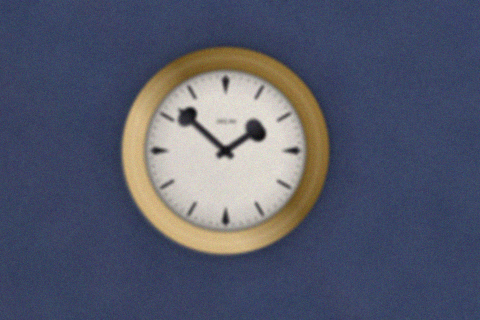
1:52
